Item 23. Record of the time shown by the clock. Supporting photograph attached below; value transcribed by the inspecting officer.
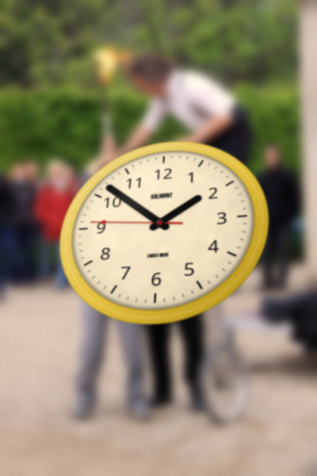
1:51:46
